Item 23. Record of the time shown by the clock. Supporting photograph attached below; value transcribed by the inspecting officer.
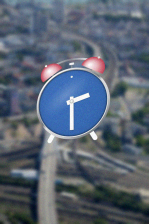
2:30
